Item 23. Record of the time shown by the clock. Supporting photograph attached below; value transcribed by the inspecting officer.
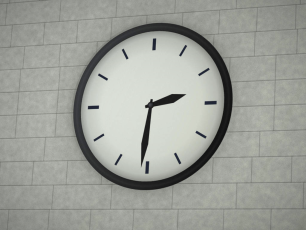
2:31
